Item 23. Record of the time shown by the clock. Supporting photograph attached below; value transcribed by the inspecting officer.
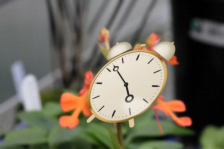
4:52
